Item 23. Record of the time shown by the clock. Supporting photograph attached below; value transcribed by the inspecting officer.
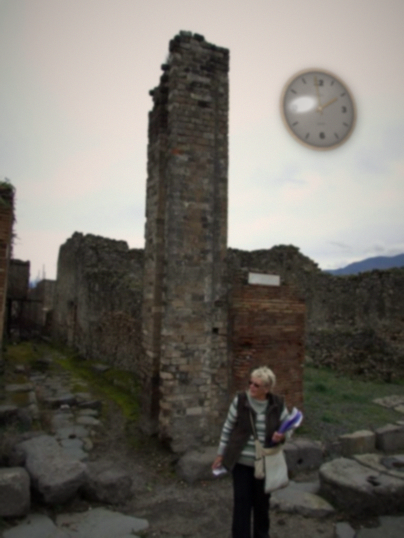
1:59
